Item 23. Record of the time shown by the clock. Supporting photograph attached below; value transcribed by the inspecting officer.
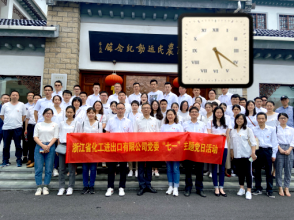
5:21
